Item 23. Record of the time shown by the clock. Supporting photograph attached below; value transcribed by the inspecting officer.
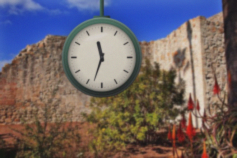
11:33
